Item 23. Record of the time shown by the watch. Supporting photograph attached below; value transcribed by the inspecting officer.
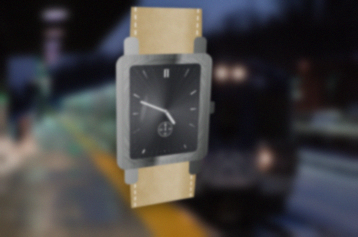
4:49
